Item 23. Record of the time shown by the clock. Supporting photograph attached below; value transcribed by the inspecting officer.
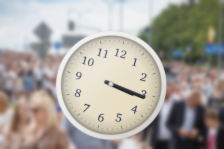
3:16
